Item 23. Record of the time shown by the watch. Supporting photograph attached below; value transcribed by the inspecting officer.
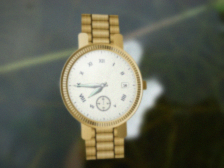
7:45
